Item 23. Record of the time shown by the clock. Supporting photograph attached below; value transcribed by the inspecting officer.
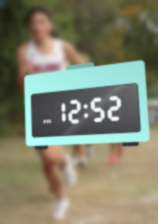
12:52
